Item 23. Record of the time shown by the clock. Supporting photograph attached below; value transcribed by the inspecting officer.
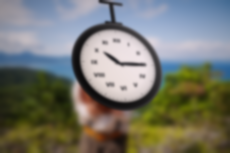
10:15
